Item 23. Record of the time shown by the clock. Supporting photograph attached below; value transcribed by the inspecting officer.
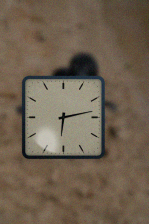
6:13
